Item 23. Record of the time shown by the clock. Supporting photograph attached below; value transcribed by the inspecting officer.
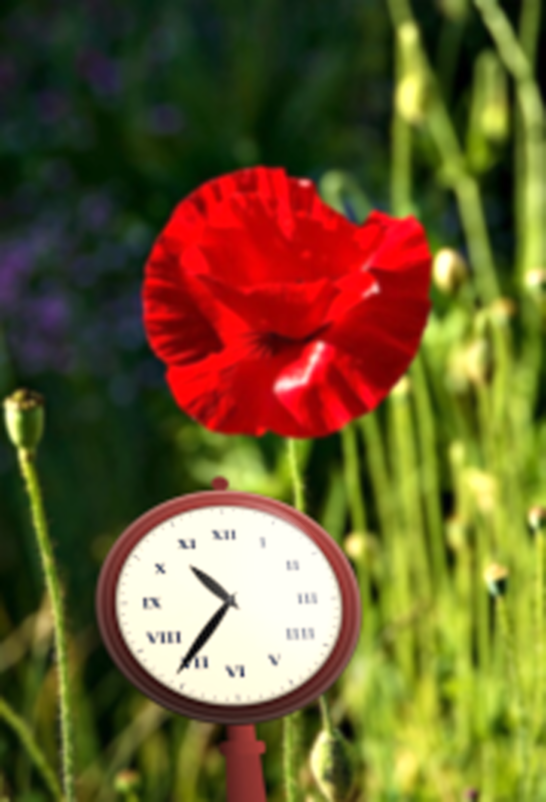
10:36
